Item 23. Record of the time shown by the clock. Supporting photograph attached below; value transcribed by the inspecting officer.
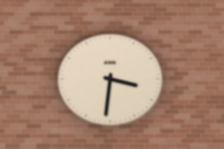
3:31
